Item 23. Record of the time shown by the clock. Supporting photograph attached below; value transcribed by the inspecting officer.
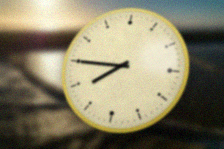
7:45
